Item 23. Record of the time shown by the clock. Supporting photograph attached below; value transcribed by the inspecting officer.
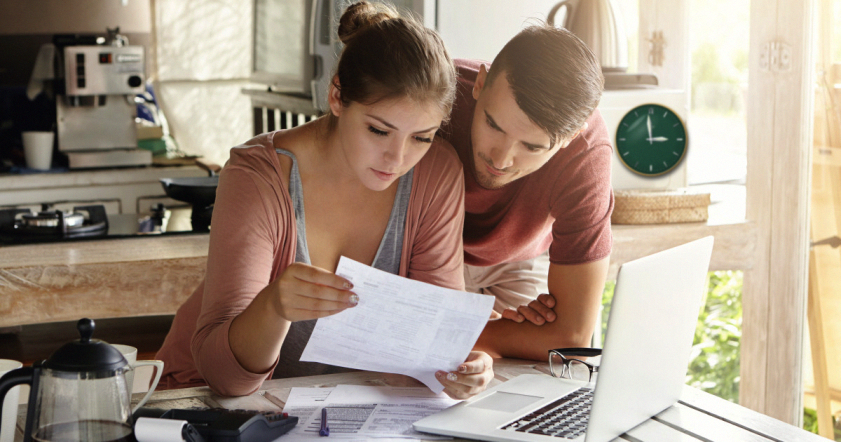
2:59
